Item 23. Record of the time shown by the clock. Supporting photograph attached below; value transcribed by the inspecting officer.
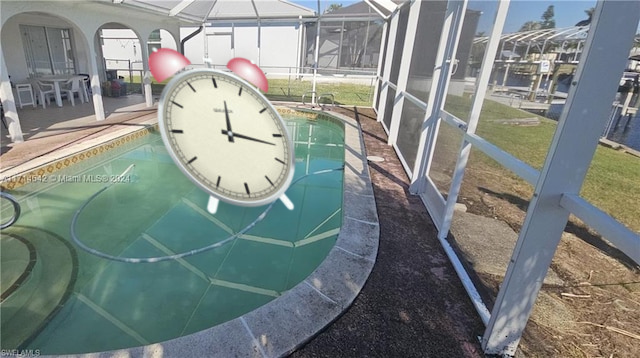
12:17
